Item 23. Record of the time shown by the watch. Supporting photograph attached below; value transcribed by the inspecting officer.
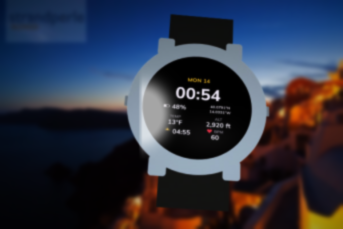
0:54
